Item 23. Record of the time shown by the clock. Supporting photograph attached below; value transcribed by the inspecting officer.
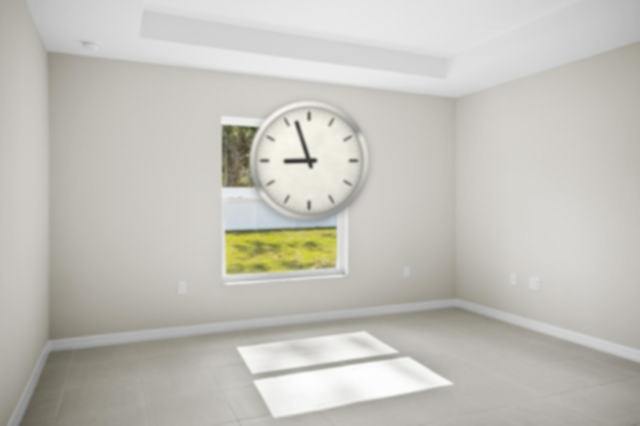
8:57
